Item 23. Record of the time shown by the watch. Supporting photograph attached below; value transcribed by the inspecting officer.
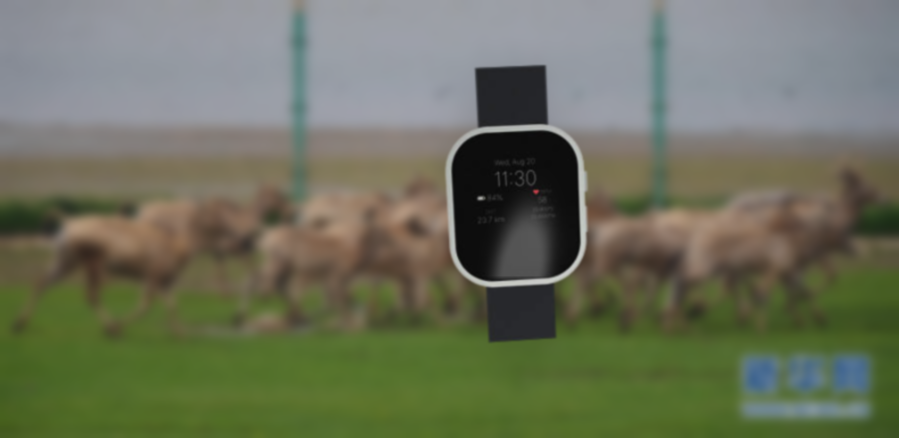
11:30
